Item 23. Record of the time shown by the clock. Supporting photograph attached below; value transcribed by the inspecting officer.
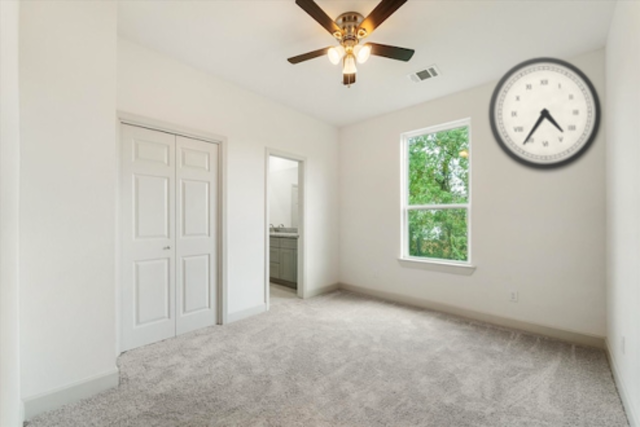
4:36
